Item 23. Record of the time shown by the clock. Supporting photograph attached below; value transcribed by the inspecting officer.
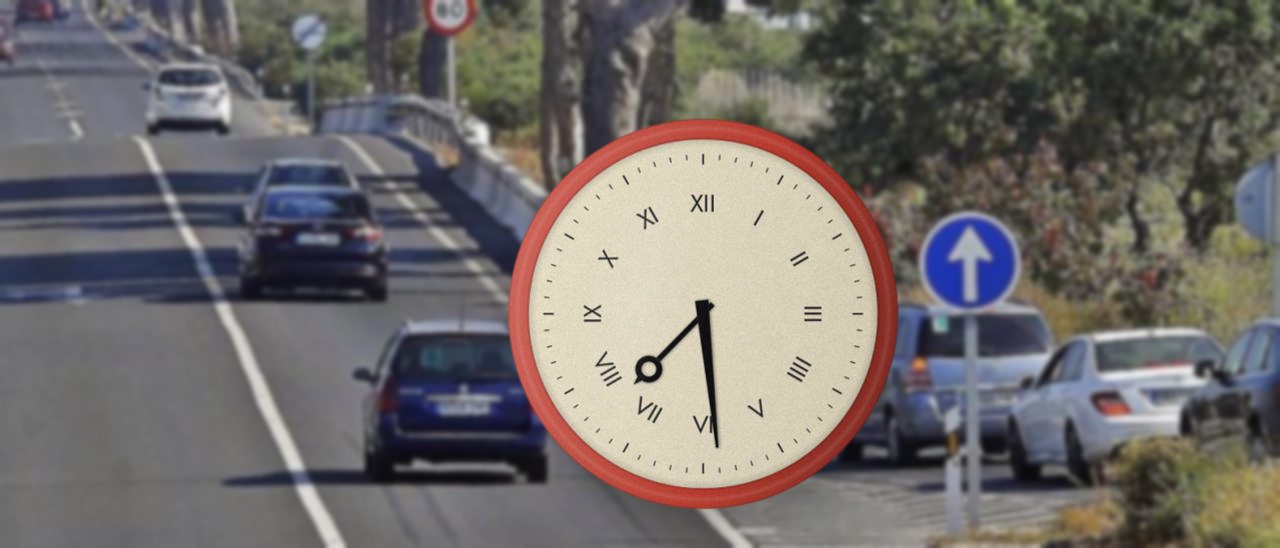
7:29
